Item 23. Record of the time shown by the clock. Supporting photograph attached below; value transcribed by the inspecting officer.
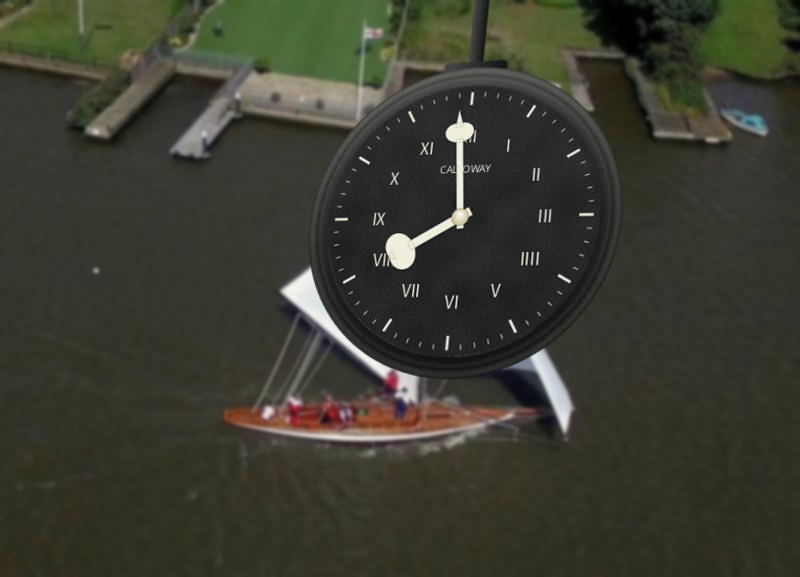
7:59
